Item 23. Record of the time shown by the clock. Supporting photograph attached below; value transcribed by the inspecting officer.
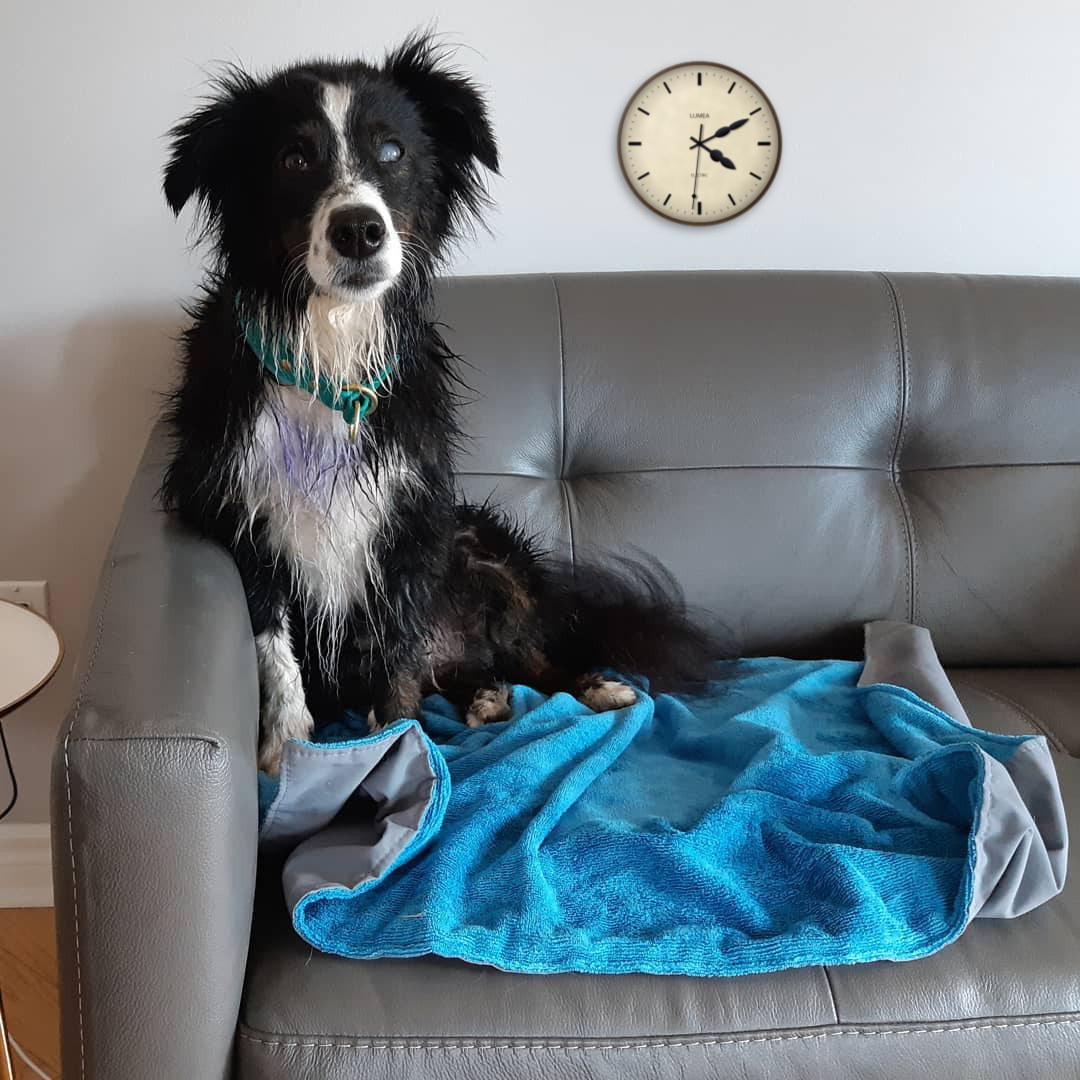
4:10:31
